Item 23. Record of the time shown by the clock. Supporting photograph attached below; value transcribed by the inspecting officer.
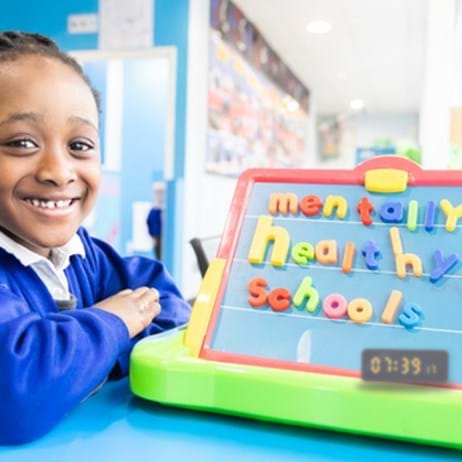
7:39
